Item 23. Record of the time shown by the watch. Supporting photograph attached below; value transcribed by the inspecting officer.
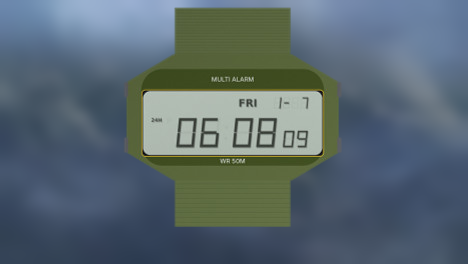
6:08:09
